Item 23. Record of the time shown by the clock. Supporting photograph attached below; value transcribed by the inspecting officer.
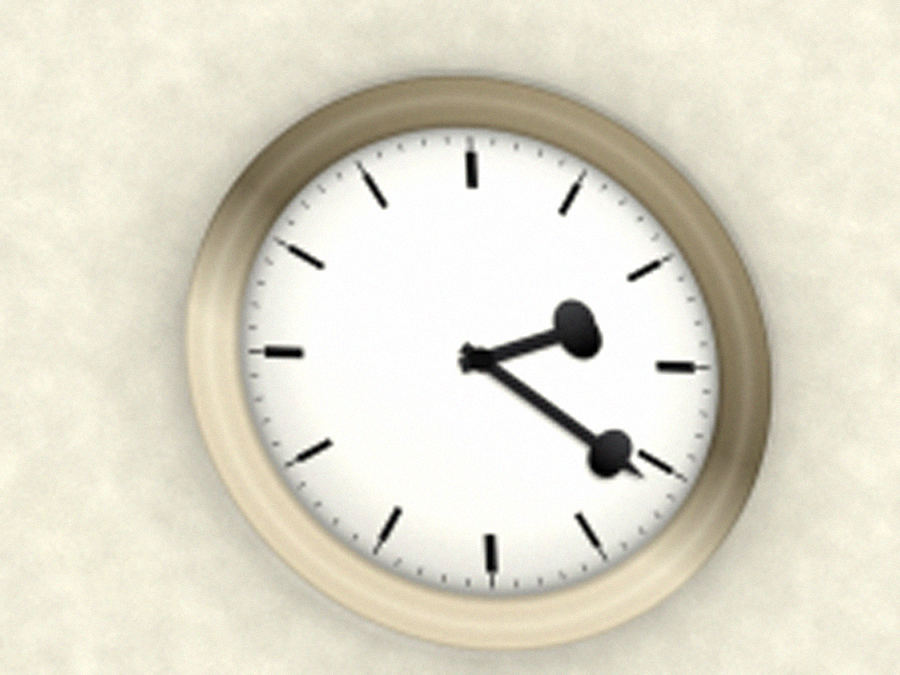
2:21
